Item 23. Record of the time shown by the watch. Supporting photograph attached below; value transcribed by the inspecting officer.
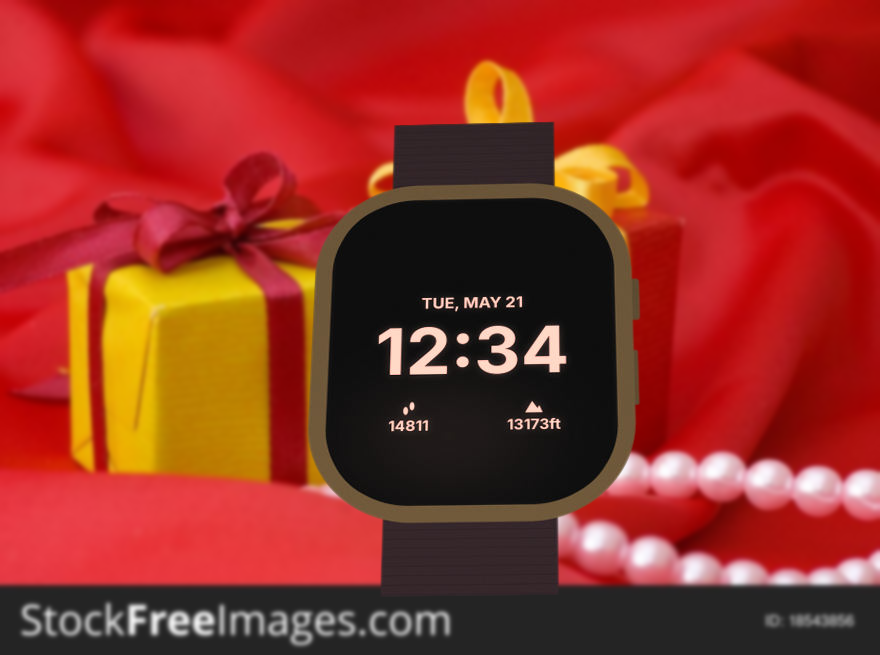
12:34
